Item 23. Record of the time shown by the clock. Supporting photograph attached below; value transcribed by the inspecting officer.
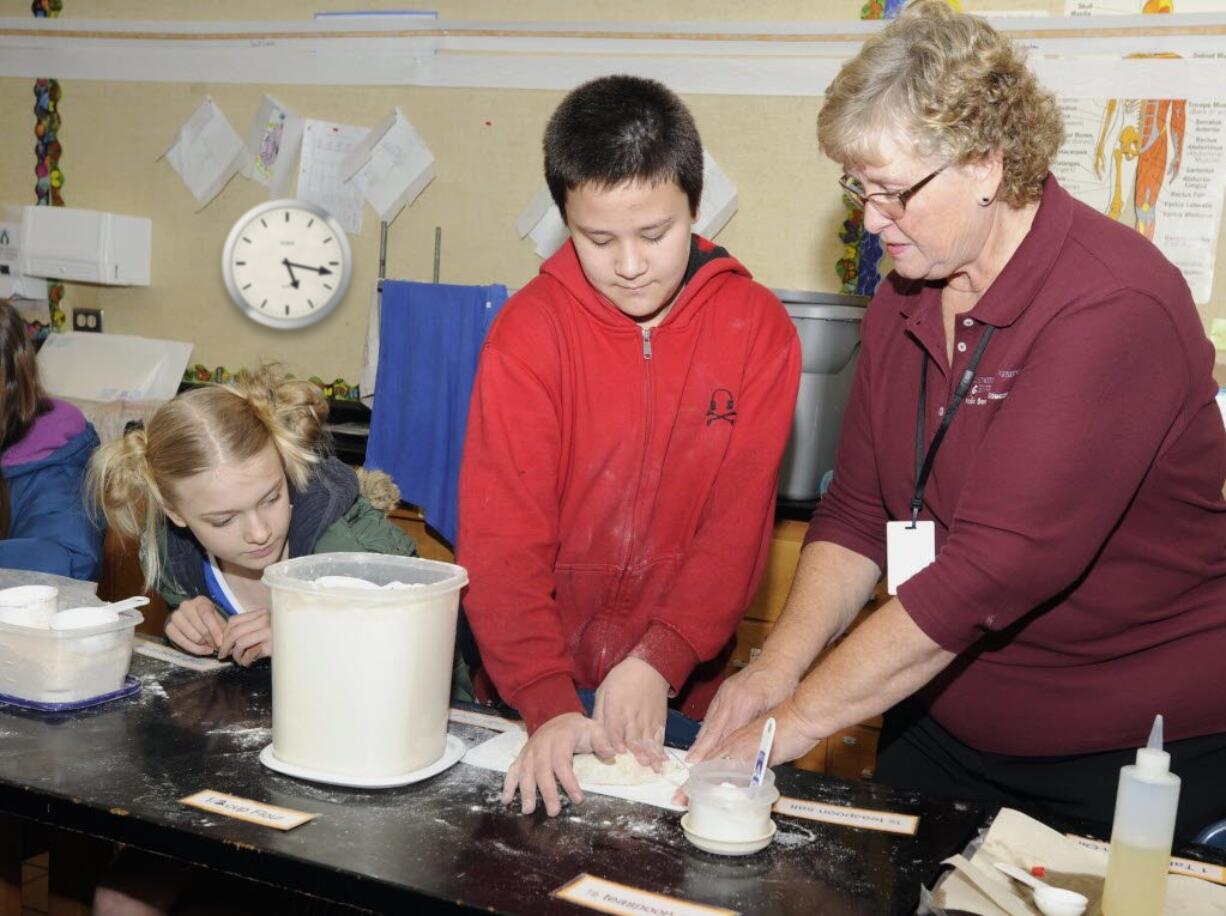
5:17
